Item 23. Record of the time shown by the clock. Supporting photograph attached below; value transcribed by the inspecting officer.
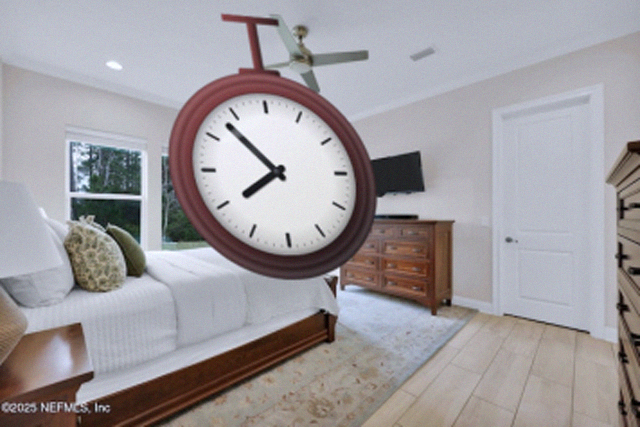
7:53
